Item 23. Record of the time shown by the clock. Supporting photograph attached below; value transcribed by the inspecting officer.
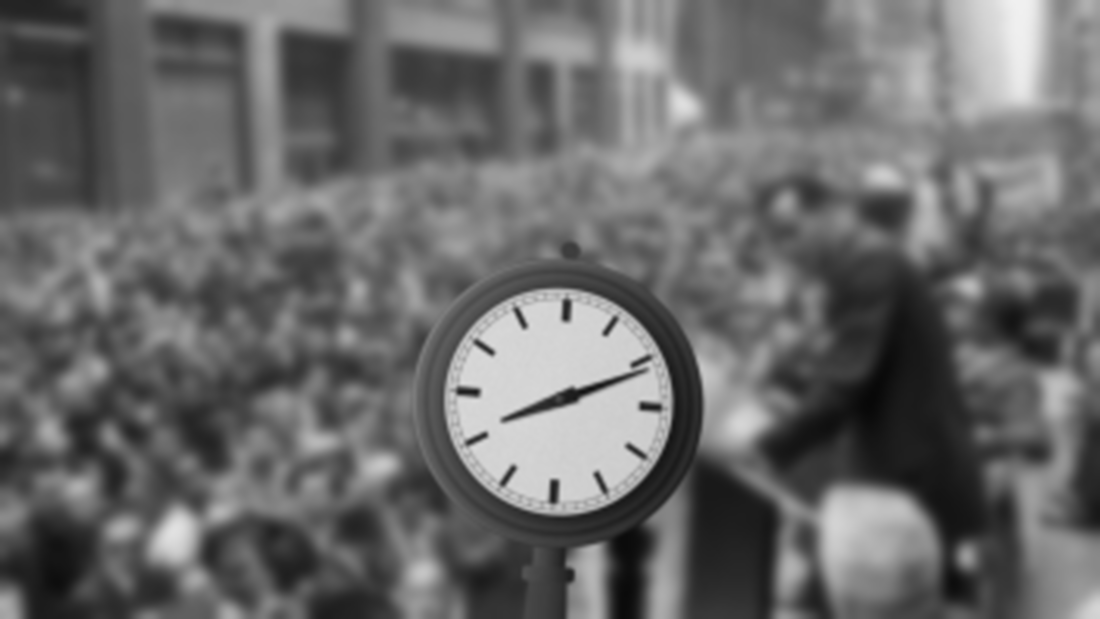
8:11
